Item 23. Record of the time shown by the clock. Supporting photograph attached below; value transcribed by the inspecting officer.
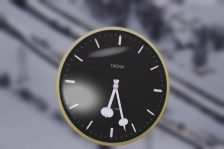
6:27
